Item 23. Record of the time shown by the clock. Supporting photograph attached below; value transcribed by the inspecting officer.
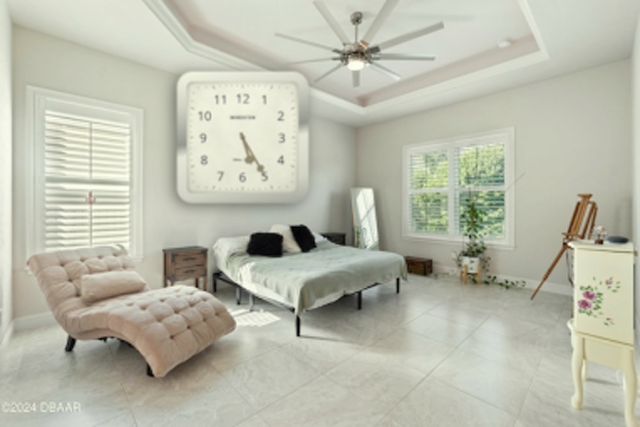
5:25
